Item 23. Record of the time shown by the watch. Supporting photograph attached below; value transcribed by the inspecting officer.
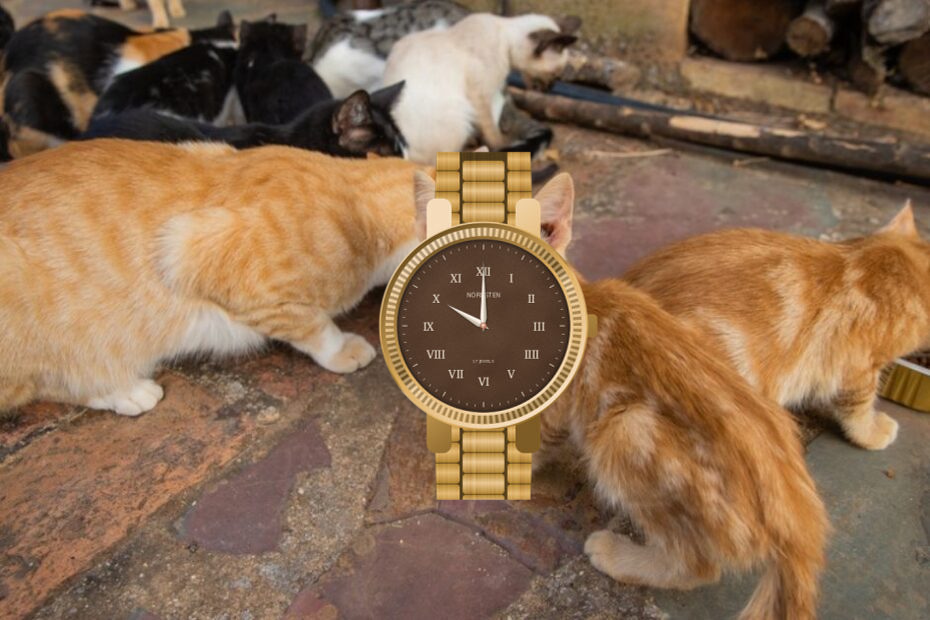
10:00
